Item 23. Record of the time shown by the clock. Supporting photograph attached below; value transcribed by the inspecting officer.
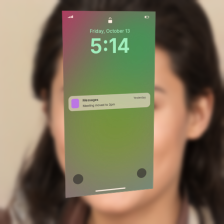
5:14
